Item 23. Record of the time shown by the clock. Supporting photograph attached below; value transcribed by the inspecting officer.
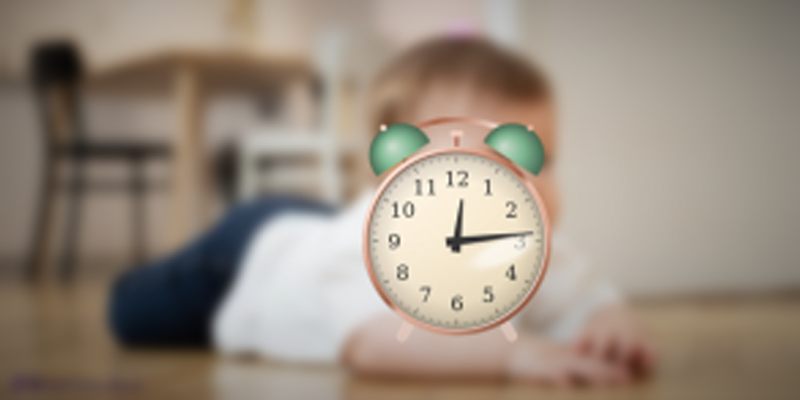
12:14
